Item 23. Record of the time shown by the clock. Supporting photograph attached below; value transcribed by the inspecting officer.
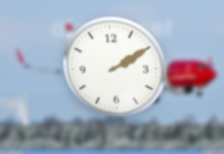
2:10
